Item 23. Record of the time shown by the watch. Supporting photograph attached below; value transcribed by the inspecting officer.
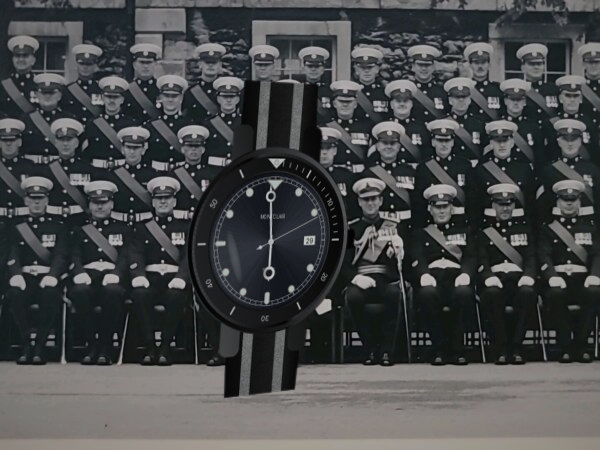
5:59:11
